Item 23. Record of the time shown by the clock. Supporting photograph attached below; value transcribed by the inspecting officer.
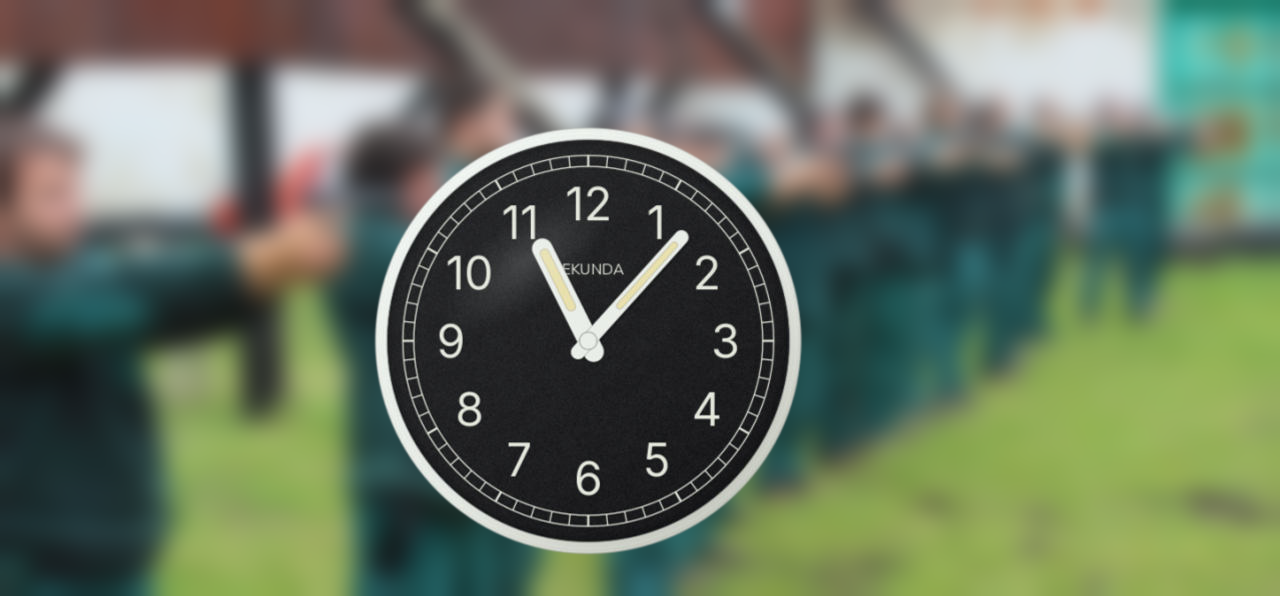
11:07
